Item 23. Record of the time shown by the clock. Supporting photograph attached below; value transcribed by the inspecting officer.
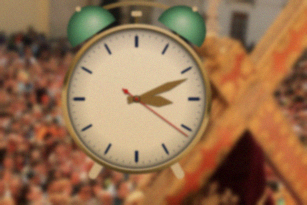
3:11:21
